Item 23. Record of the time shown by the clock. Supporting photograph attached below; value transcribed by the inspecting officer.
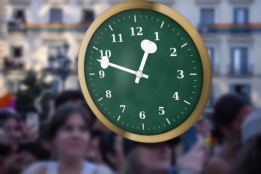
12:48
